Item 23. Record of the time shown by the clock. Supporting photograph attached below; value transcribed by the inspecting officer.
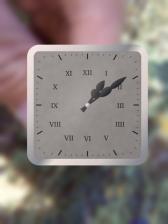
1:09
